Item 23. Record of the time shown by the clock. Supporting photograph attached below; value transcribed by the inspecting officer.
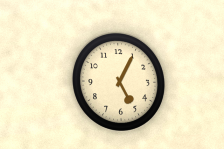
5:05
